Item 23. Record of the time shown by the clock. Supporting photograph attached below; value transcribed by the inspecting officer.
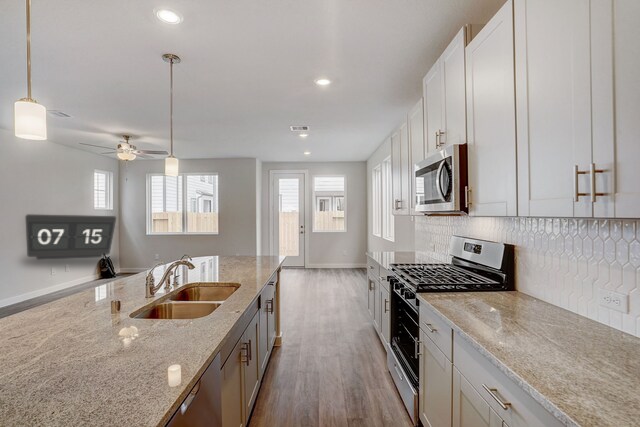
7:15
